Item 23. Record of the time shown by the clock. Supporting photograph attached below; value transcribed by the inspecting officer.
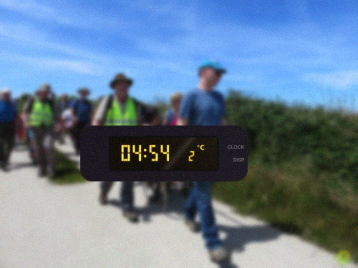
4:54
